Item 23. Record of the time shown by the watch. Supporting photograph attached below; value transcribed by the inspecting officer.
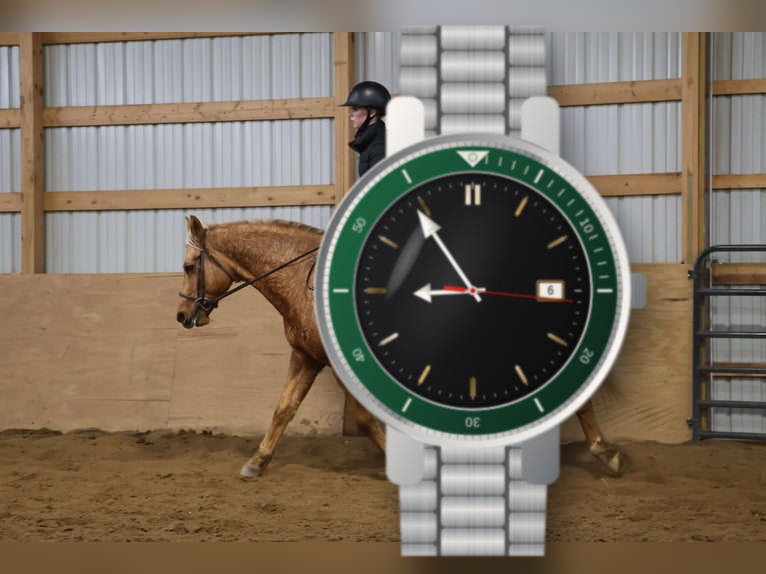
8:54:16
